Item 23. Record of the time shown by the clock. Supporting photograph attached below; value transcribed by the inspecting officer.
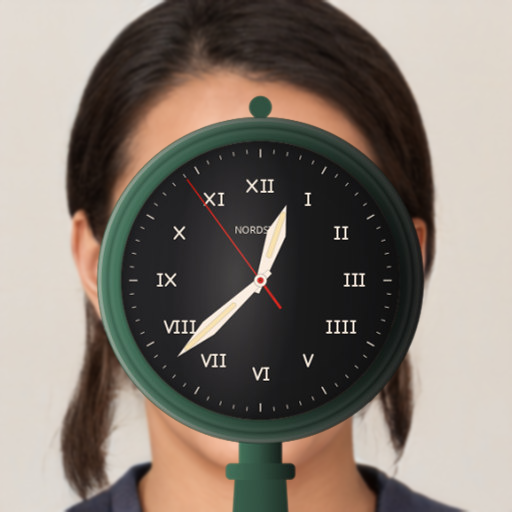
12:37:54
